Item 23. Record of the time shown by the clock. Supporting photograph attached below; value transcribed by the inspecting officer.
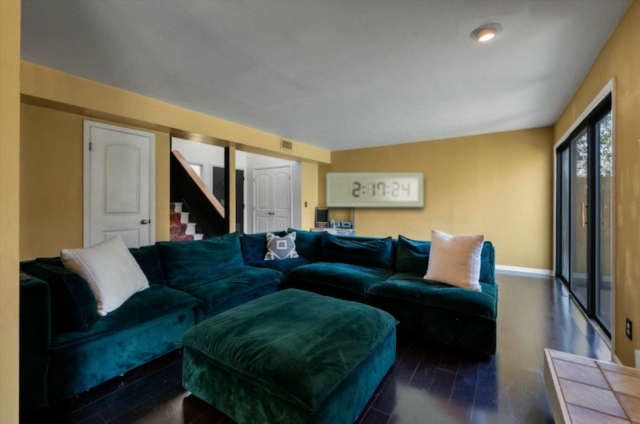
2:17:24
